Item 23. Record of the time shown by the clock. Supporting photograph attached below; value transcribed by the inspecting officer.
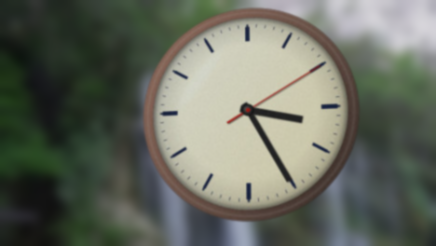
3:25:10
